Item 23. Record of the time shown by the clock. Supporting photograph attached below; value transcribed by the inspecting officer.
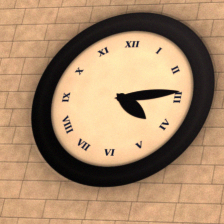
4:14
